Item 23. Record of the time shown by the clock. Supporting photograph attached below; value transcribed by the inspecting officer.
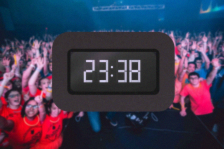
23:38
